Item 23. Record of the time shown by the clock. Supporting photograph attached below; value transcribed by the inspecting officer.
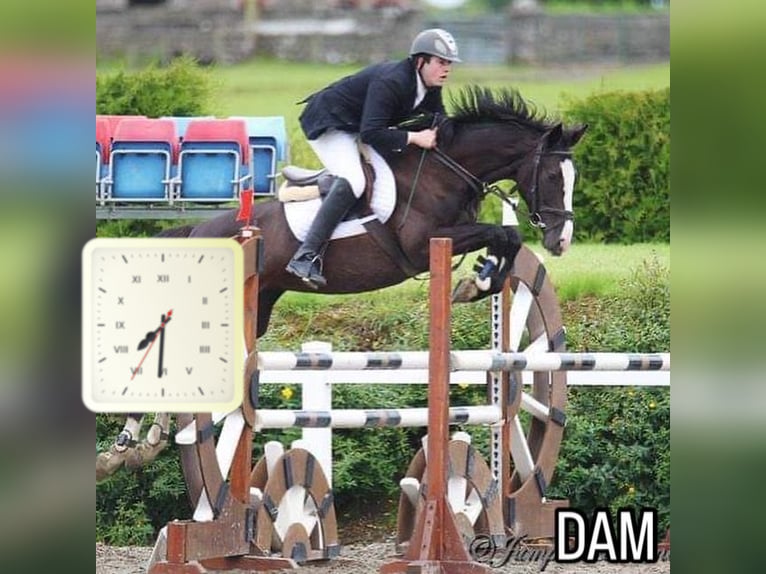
7:30:35
